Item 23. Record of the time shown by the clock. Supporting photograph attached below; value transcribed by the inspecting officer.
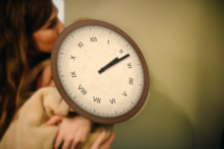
2:12
